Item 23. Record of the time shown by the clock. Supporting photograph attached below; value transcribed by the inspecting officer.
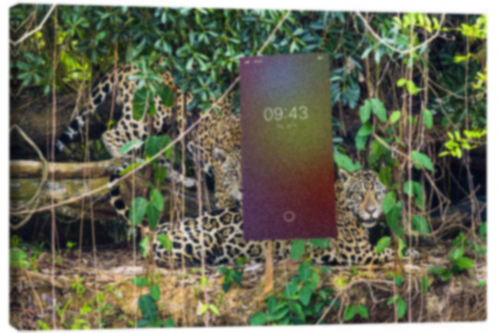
9:43
